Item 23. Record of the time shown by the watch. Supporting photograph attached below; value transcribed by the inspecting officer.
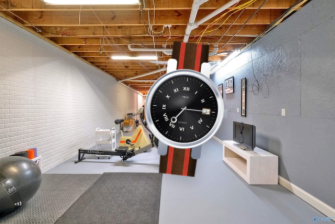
7:15
